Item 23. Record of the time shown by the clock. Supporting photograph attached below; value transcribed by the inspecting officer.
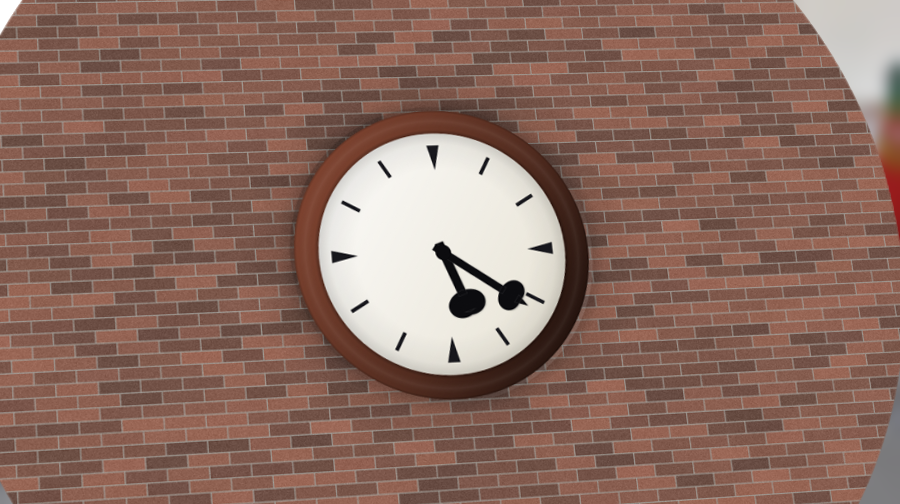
5:21
